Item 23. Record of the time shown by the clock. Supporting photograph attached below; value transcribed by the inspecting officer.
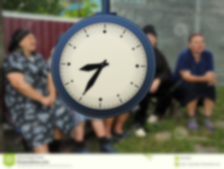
8:35
